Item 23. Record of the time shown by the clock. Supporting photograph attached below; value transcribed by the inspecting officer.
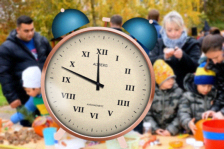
11:48
